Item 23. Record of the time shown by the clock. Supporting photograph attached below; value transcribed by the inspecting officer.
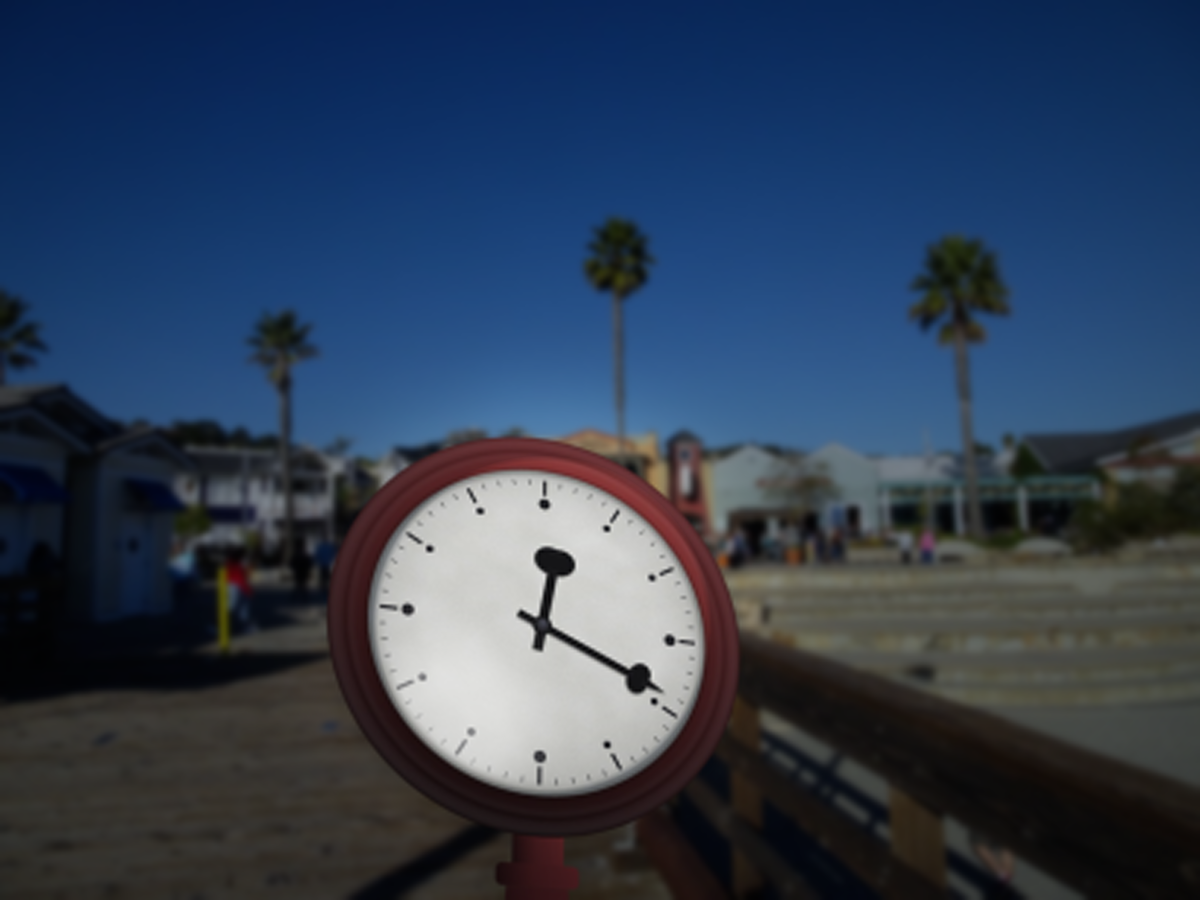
12:19
